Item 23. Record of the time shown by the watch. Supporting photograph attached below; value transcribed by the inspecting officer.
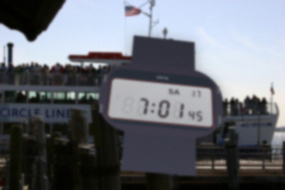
7:01
